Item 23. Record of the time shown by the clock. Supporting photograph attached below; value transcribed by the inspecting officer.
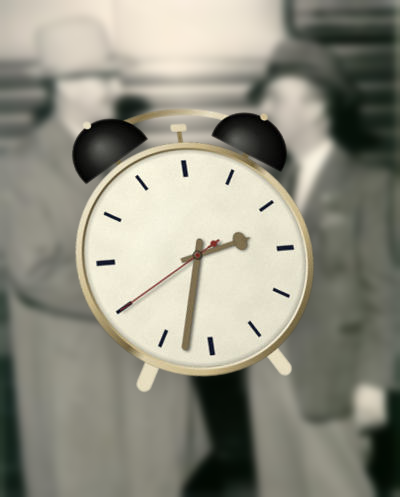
2:32:40
